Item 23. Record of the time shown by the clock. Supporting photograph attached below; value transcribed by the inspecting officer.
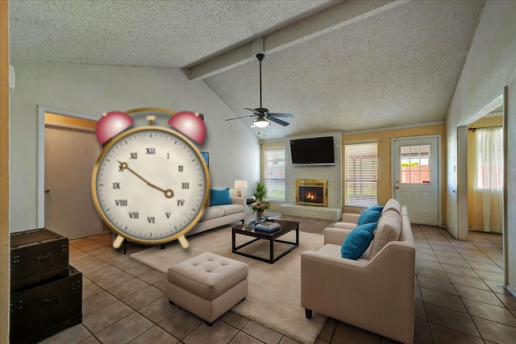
3:51
